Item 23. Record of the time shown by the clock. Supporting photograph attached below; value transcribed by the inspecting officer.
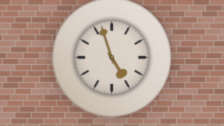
4:57
